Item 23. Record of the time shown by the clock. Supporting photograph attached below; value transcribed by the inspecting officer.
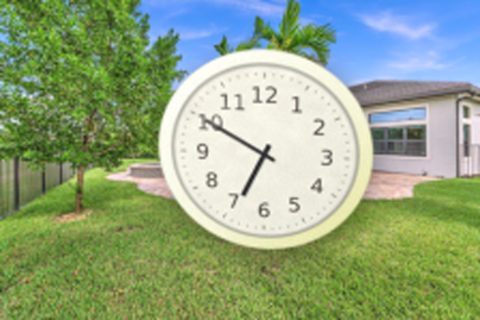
6:50
